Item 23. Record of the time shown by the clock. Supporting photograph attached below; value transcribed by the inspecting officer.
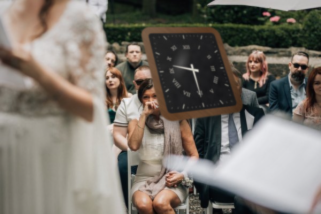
9:30
